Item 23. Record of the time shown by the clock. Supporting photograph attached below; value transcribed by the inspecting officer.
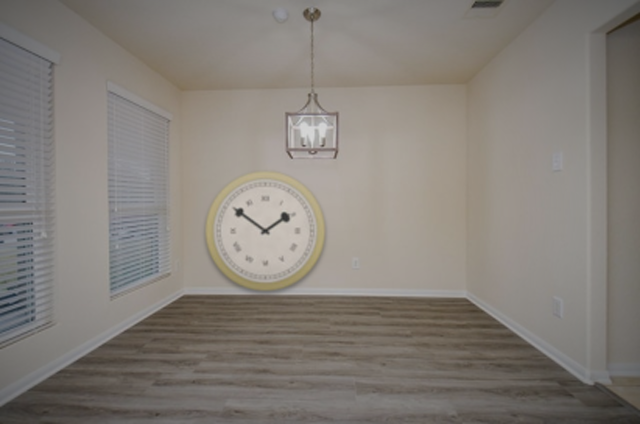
1:51
